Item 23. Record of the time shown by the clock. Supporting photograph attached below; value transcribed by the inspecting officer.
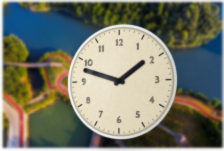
1:48
